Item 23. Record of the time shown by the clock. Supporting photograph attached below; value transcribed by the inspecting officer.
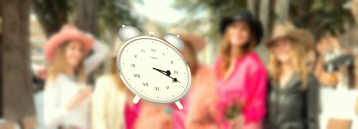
3:19
